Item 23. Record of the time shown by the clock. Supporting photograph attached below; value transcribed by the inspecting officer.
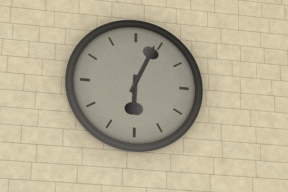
6:04
